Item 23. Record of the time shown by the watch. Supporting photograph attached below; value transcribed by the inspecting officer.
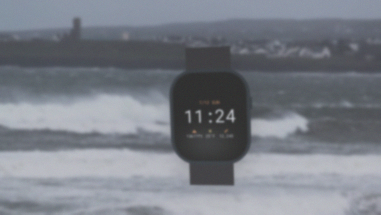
11:24
